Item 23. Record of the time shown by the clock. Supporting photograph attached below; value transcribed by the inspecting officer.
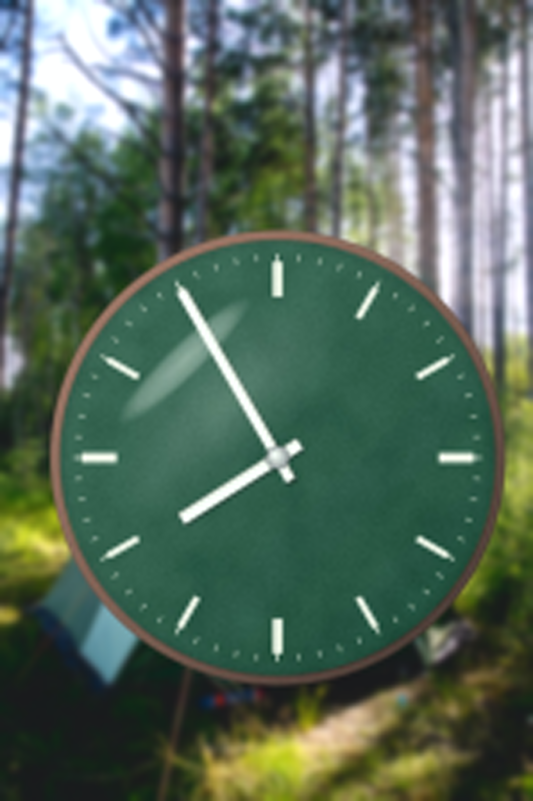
7:55
